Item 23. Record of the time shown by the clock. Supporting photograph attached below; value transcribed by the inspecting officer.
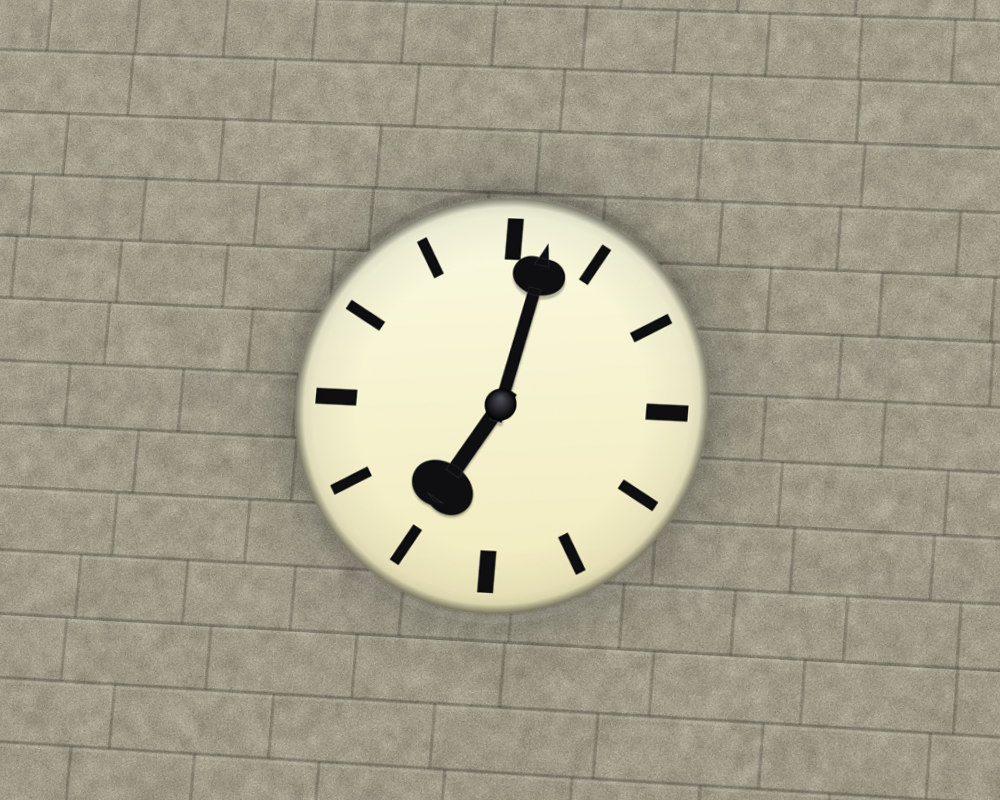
7:02
